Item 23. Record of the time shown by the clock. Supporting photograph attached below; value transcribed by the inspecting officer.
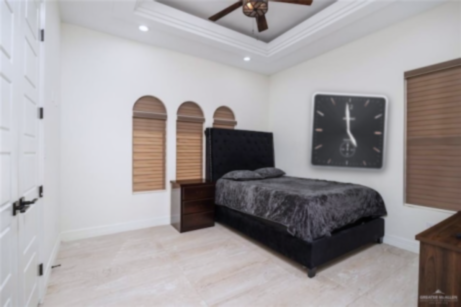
4:59
